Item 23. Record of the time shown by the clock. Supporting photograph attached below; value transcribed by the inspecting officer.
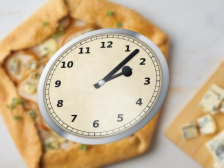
2:07
